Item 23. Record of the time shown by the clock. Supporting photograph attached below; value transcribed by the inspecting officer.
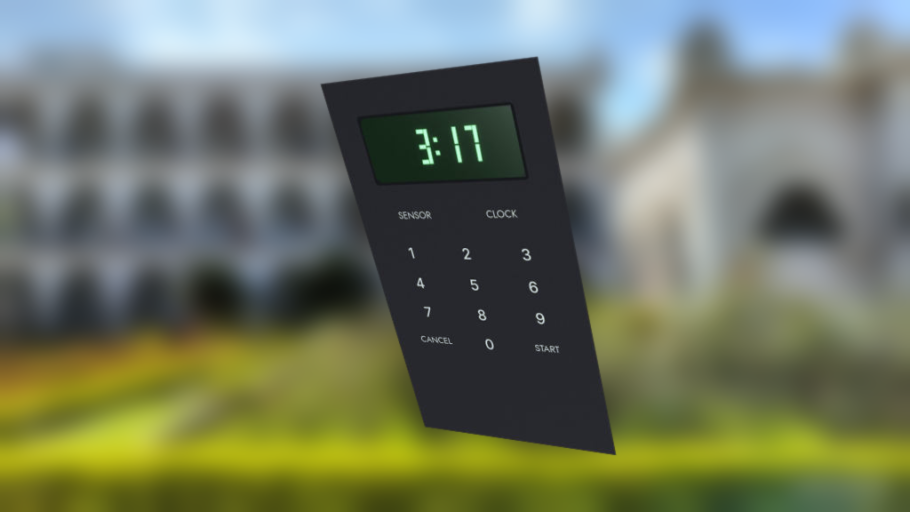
3:17
